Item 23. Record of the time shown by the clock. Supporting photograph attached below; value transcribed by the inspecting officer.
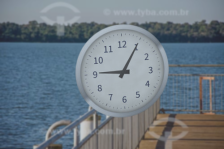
9:05
